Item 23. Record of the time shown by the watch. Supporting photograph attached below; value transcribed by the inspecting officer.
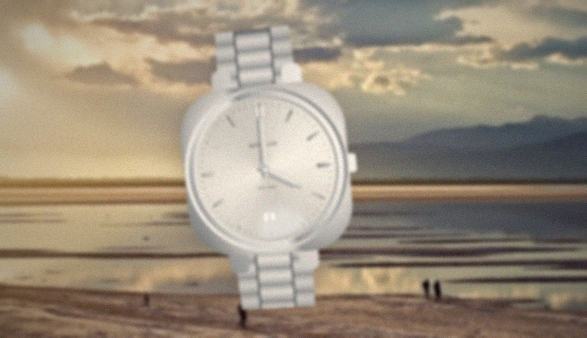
4:00
